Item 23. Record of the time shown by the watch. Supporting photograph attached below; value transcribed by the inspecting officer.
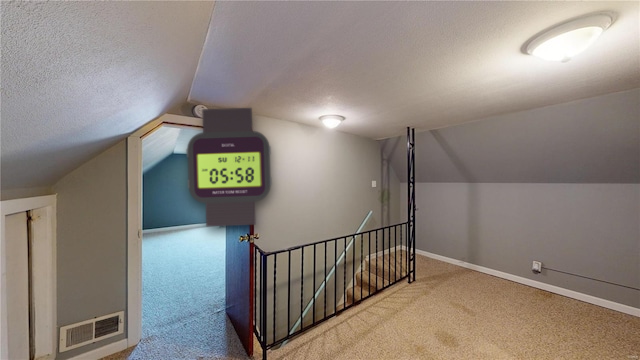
5:58
